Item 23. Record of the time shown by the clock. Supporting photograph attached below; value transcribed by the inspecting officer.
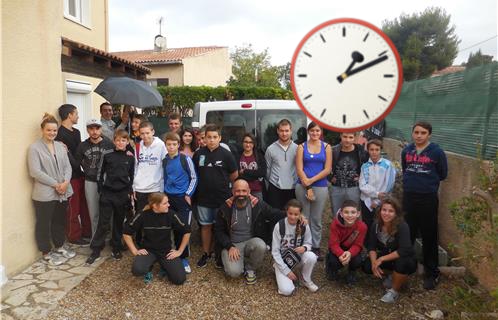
1:11
